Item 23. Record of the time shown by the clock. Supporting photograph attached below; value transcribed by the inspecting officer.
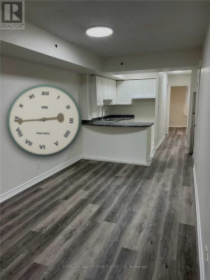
2:44
